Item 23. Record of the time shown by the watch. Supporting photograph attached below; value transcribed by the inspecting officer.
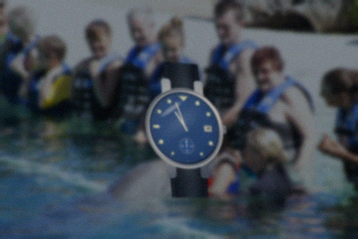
10:57
